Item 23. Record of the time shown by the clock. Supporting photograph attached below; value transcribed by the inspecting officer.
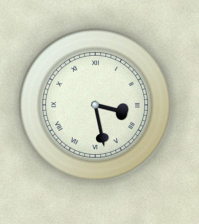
3:28
